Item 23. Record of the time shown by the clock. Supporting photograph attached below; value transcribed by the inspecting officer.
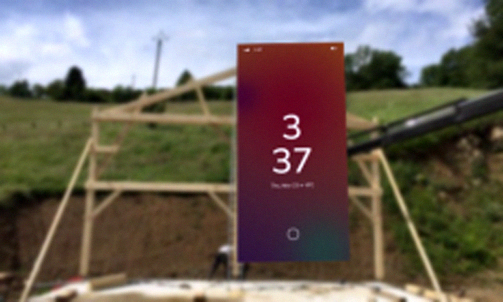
3:37
